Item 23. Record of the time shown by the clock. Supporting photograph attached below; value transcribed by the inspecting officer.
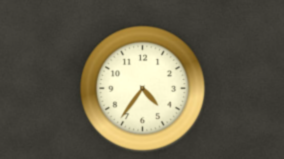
4:36
